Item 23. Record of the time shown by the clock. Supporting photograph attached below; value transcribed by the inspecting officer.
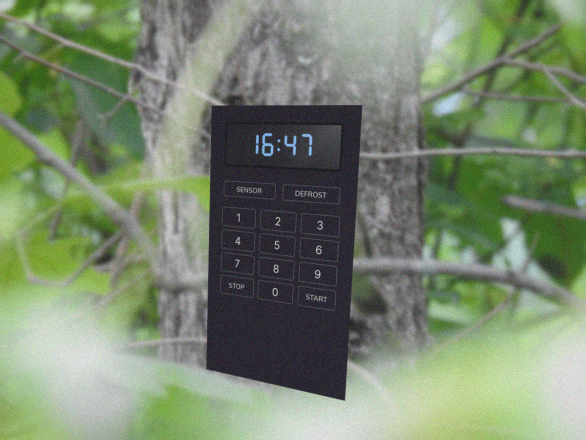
16:47
